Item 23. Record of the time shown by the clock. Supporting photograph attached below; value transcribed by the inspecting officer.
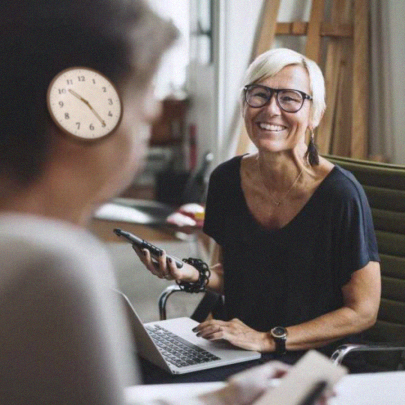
10:25
